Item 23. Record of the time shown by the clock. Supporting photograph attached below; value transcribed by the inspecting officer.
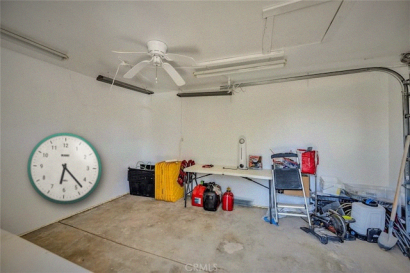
6:23
